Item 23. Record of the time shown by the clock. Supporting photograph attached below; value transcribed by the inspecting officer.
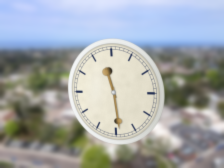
11:29
